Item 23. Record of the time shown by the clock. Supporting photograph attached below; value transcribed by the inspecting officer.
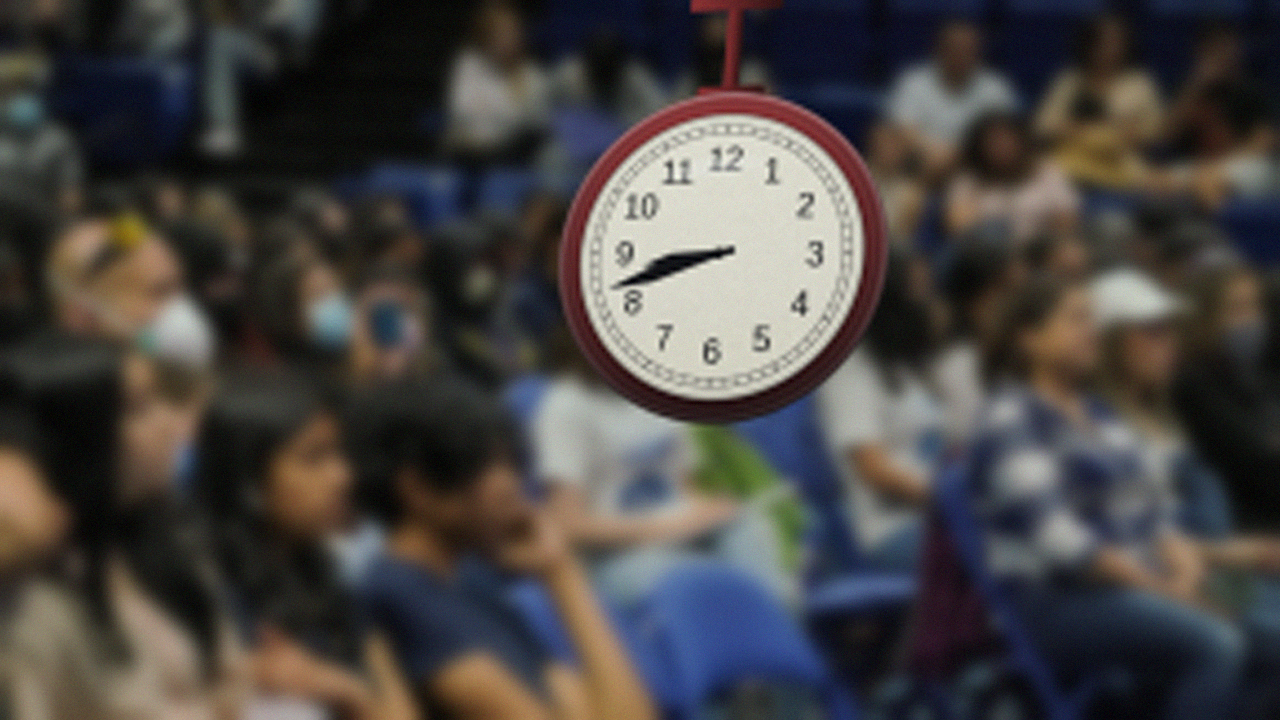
8:42
